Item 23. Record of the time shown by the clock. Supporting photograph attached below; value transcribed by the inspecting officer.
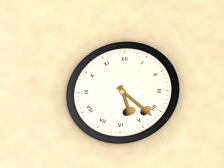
5:22
